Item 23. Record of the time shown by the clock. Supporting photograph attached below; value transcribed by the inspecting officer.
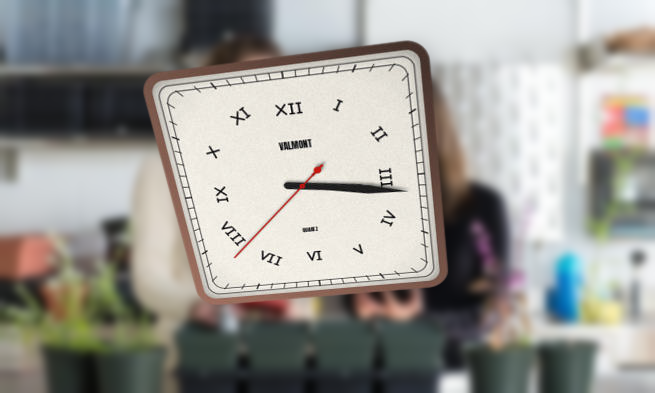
3:16:38
